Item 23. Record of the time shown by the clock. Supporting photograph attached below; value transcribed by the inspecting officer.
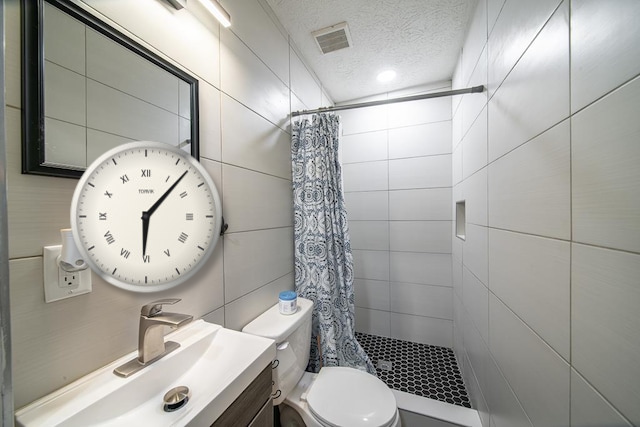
6:07
